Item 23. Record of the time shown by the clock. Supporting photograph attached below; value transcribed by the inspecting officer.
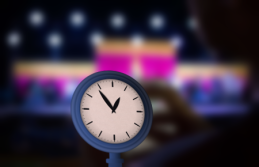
12:54
